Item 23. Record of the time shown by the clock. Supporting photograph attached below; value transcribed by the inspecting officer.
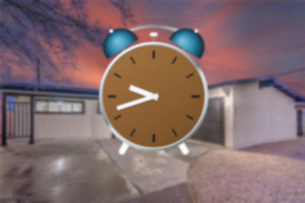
9:42
